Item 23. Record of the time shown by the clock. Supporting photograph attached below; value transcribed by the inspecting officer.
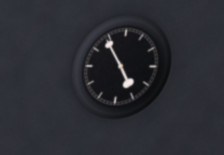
4:54
